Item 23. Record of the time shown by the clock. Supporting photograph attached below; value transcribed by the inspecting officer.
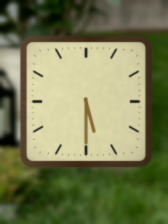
5:30
